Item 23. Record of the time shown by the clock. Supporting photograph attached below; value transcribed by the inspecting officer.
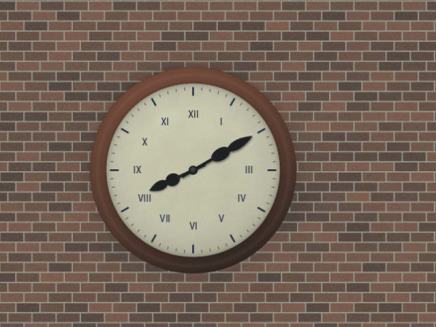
8:10
